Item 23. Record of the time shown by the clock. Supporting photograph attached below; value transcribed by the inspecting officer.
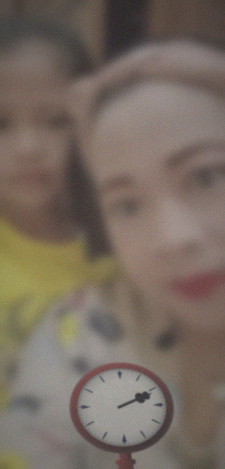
2:11
